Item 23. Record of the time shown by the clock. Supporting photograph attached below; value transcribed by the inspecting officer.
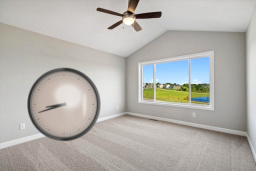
8:42
